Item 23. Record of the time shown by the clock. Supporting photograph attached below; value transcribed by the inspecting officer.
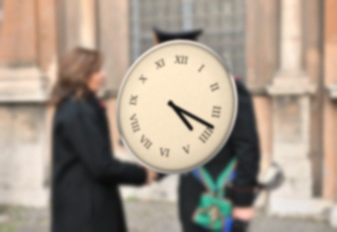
4:18
